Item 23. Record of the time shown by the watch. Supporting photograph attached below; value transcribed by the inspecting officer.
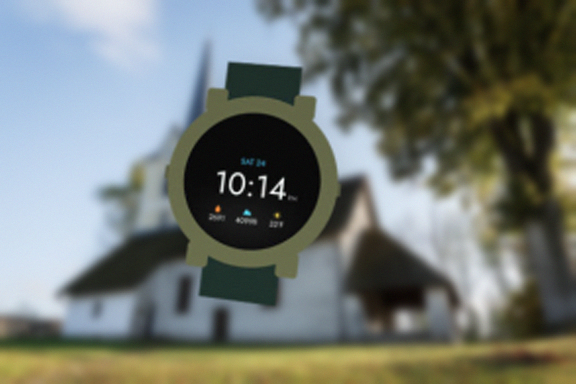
10:14
